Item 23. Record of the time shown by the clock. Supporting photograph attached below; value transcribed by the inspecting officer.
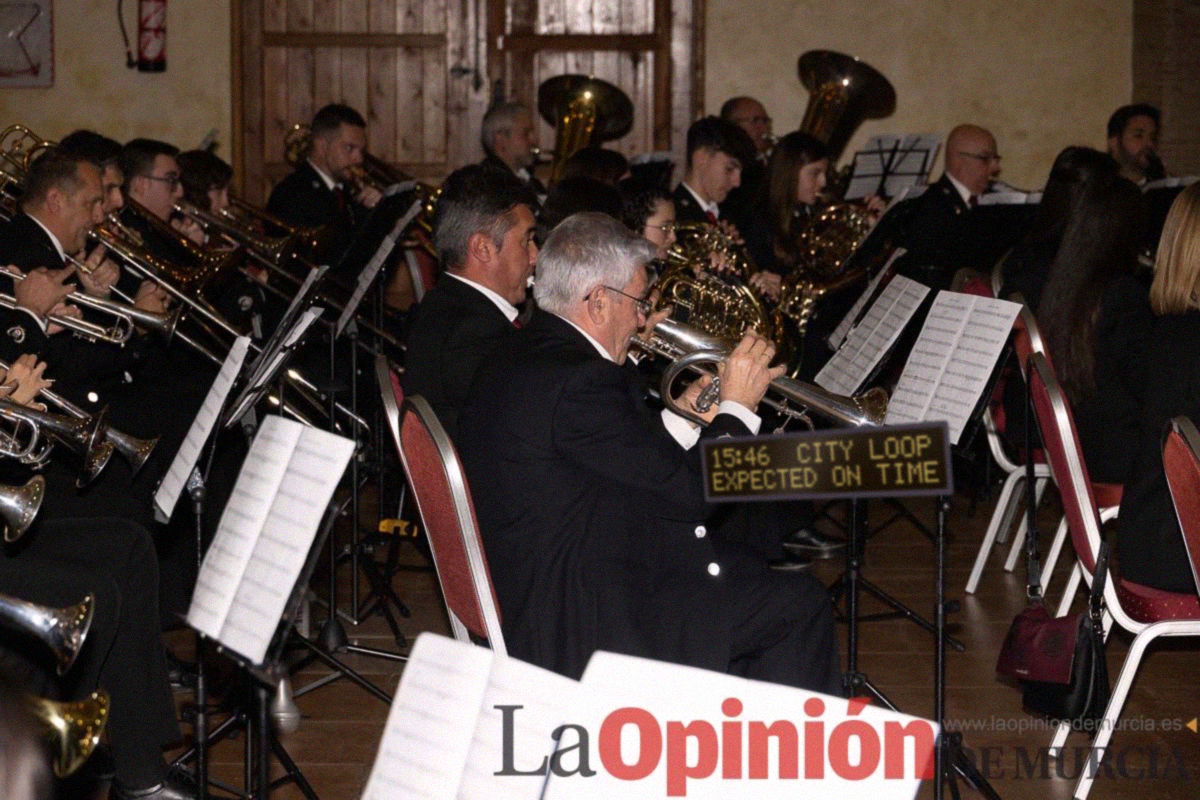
15:46
